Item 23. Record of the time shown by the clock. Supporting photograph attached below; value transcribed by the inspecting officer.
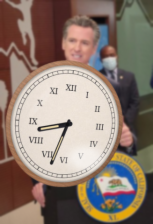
8:33
